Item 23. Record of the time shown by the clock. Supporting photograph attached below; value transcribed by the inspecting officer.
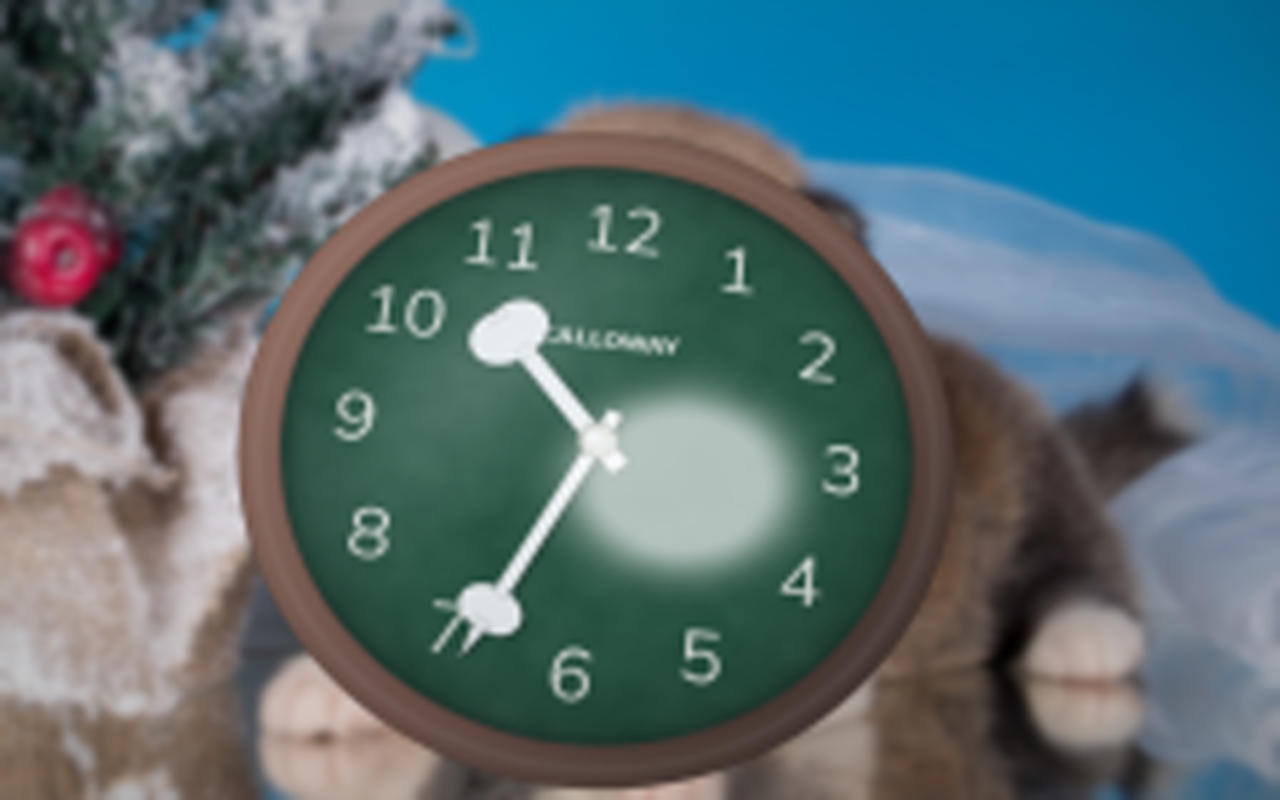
10:34
